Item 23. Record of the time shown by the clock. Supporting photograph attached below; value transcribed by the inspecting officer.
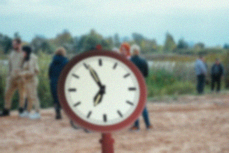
6:56
